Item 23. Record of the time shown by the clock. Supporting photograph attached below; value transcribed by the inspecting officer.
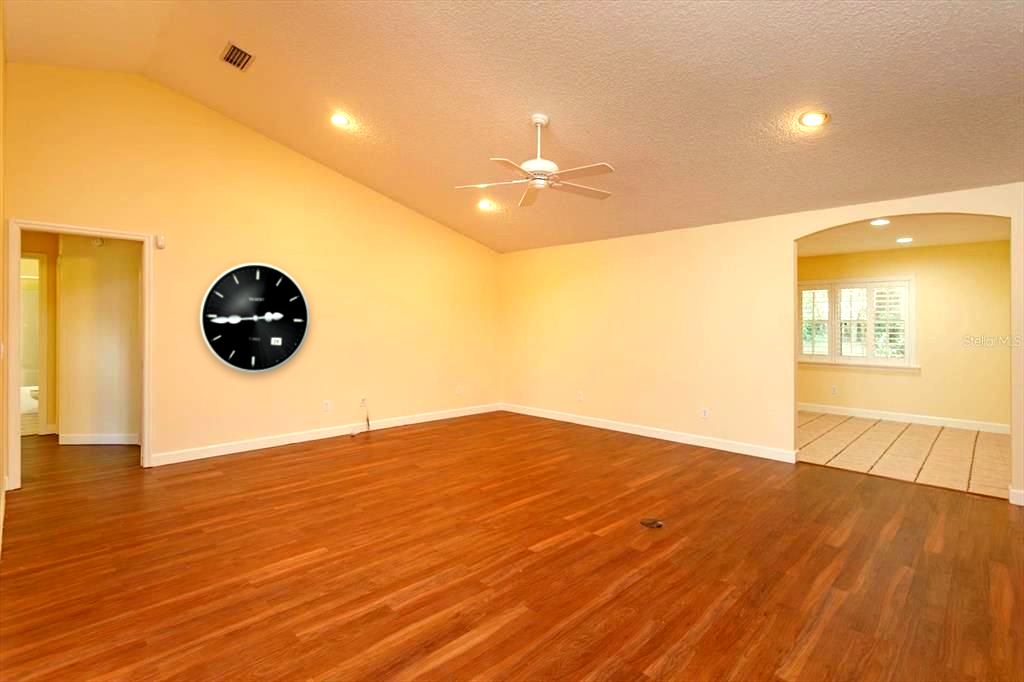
2:44
